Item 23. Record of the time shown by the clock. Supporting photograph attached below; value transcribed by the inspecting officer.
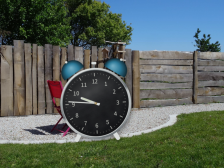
9:46
